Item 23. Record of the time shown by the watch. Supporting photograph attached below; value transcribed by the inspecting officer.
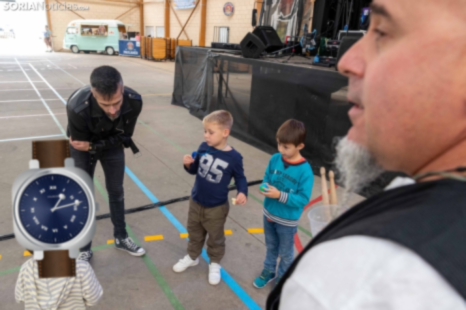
1:13
